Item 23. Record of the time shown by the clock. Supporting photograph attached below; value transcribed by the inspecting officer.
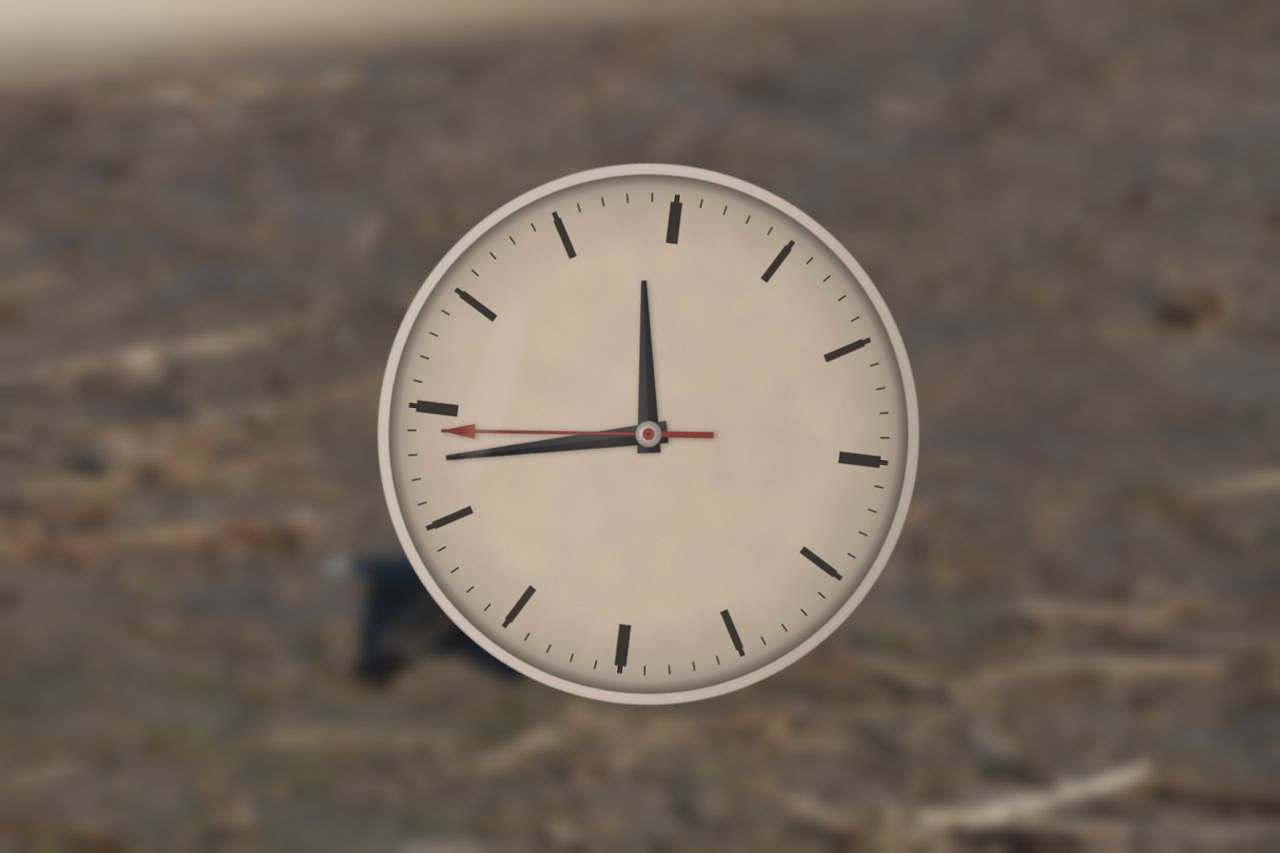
11:42:44
